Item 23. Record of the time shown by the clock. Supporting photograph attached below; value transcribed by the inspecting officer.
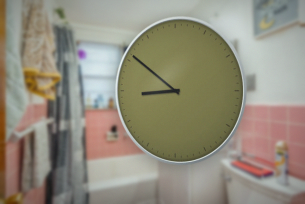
8:51
